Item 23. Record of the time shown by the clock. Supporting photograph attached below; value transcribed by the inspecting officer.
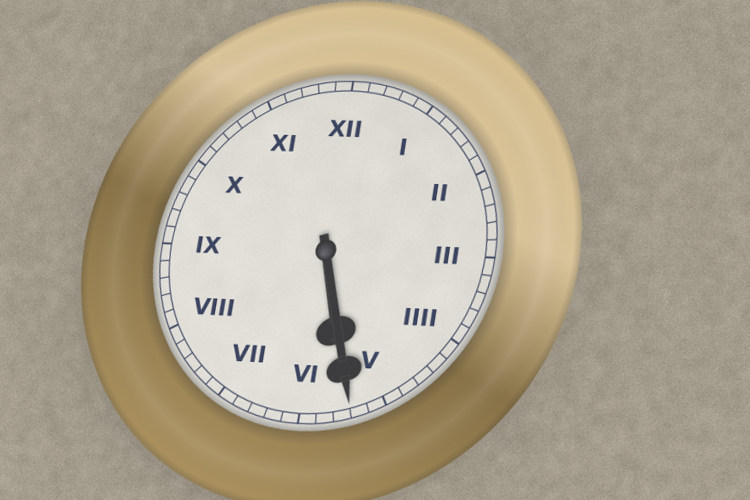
5:27
